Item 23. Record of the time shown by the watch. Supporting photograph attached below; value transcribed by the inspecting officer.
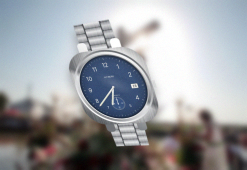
6:38
